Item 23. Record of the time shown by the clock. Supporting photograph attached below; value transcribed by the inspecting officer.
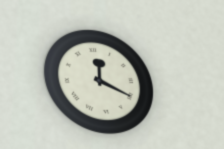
12:20
